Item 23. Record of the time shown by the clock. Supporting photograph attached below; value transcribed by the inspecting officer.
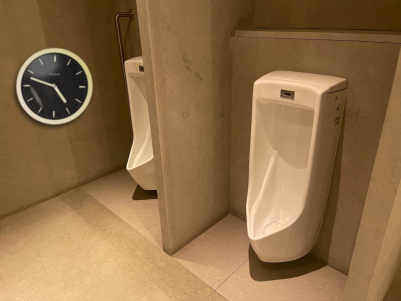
4:48
